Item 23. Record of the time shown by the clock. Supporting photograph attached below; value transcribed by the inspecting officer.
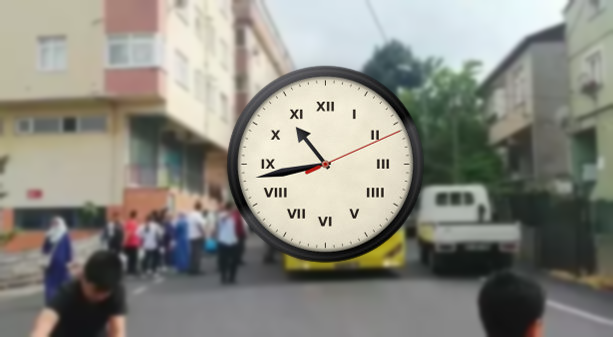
10:43:11
